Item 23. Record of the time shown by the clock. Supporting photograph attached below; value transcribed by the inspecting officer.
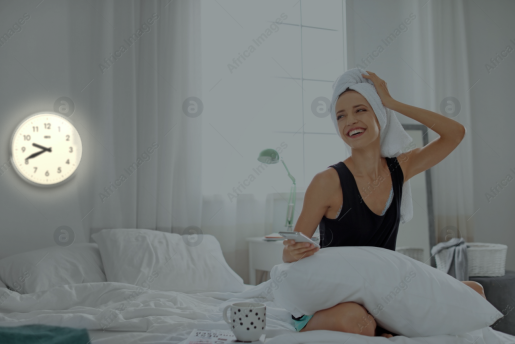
9:41
